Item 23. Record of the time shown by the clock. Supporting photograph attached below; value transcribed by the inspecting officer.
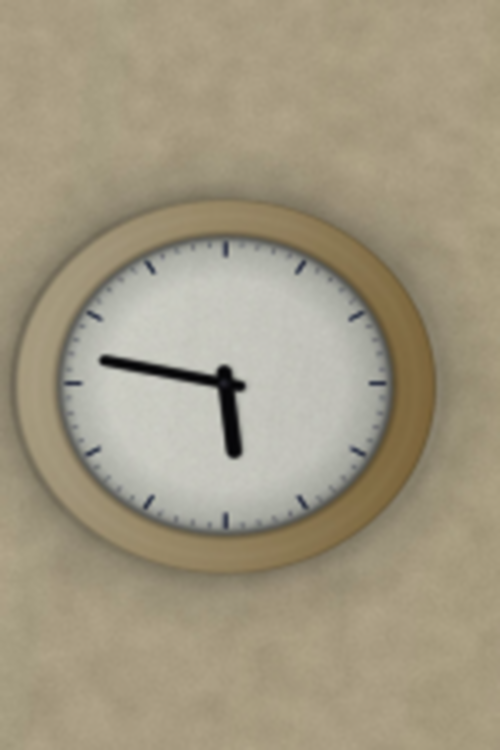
5:47
